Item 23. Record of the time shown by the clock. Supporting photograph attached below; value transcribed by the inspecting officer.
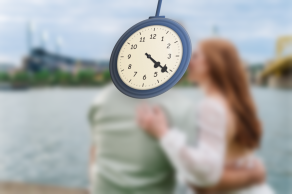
4:21
